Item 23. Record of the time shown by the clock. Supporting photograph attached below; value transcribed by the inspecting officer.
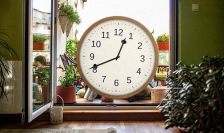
12:41
